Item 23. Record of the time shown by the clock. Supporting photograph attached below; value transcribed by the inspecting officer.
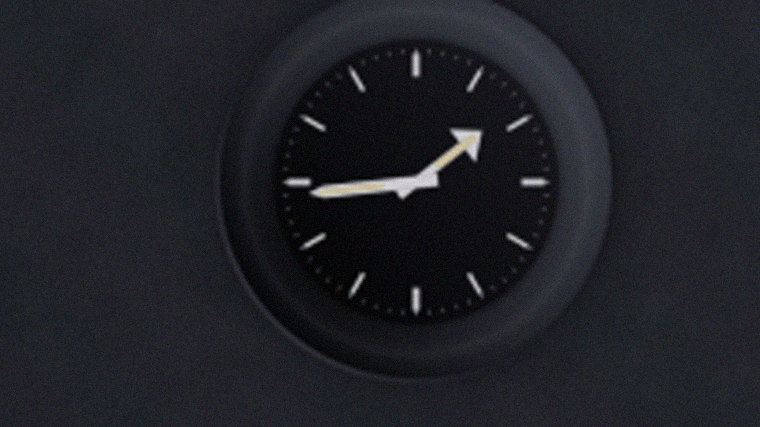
1:44
